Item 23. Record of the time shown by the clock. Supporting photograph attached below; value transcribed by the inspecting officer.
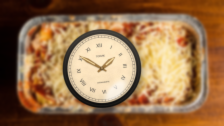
1:51
